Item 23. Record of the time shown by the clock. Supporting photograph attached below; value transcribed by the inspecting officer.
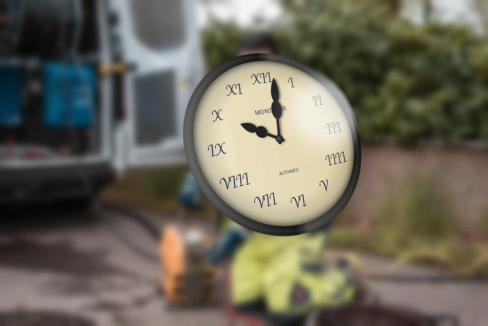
10:02
